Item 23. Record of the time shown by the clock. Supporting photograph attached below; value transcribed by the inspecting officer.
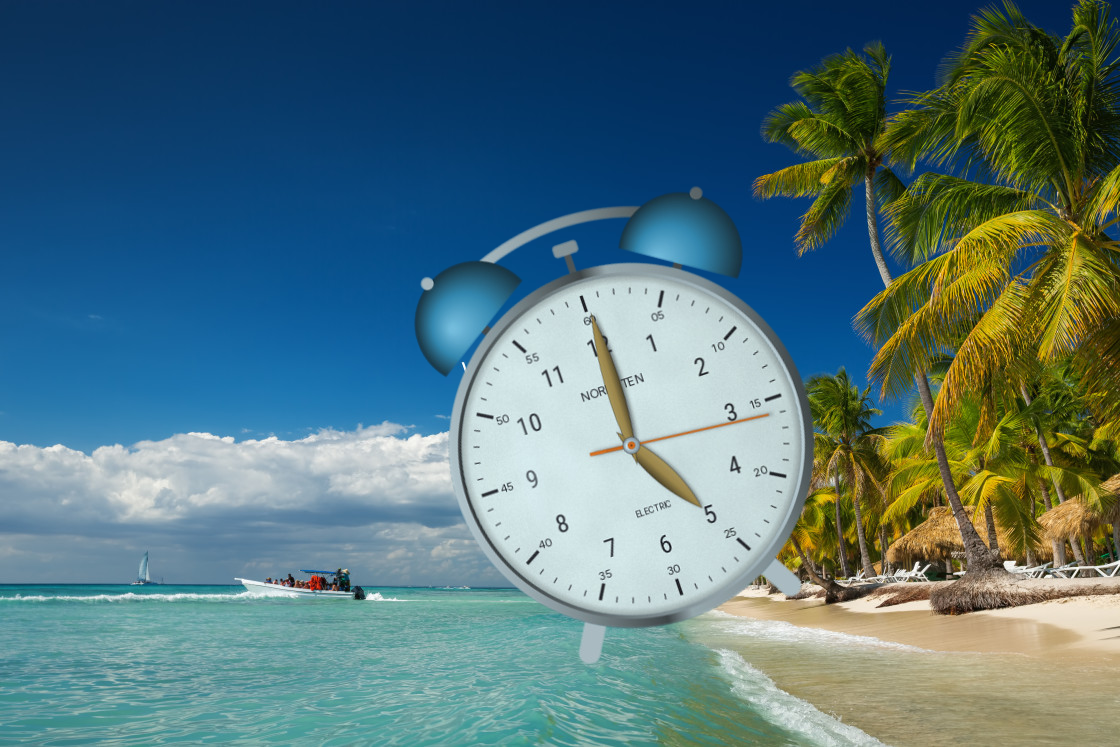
5:00:16
